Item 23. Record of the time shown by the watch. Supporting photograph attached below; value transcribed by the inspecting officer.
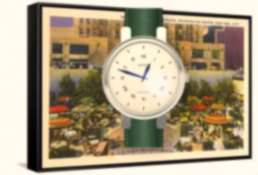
12:48
